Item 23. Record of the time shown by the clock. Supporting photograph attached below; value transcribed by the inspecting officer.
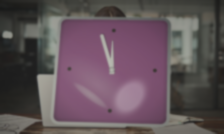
11:57
